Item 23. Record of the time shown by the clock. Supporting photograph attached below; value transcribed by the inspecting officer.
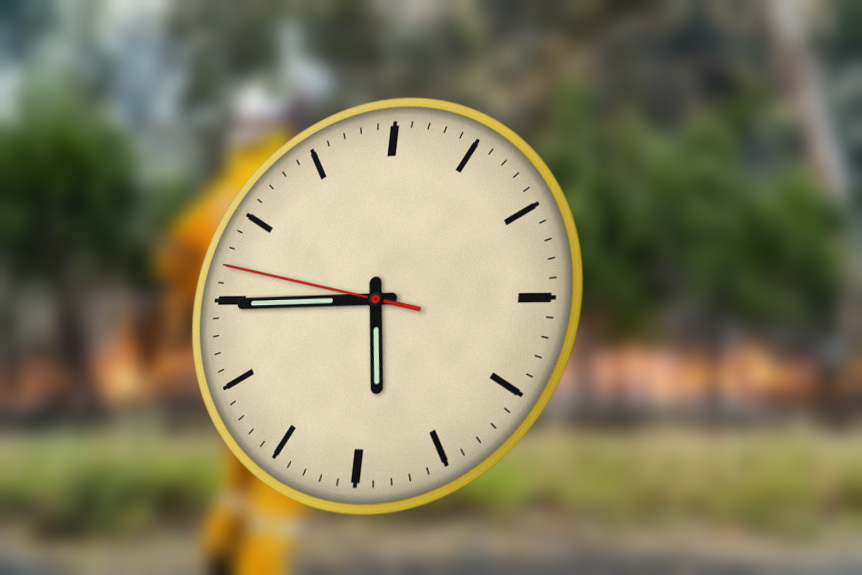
5:44:47
